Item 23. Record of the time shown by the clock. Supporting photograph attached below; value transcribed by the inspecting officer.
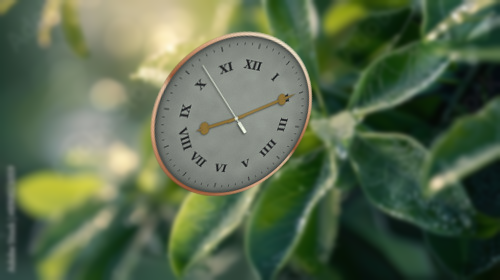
8:09:52
